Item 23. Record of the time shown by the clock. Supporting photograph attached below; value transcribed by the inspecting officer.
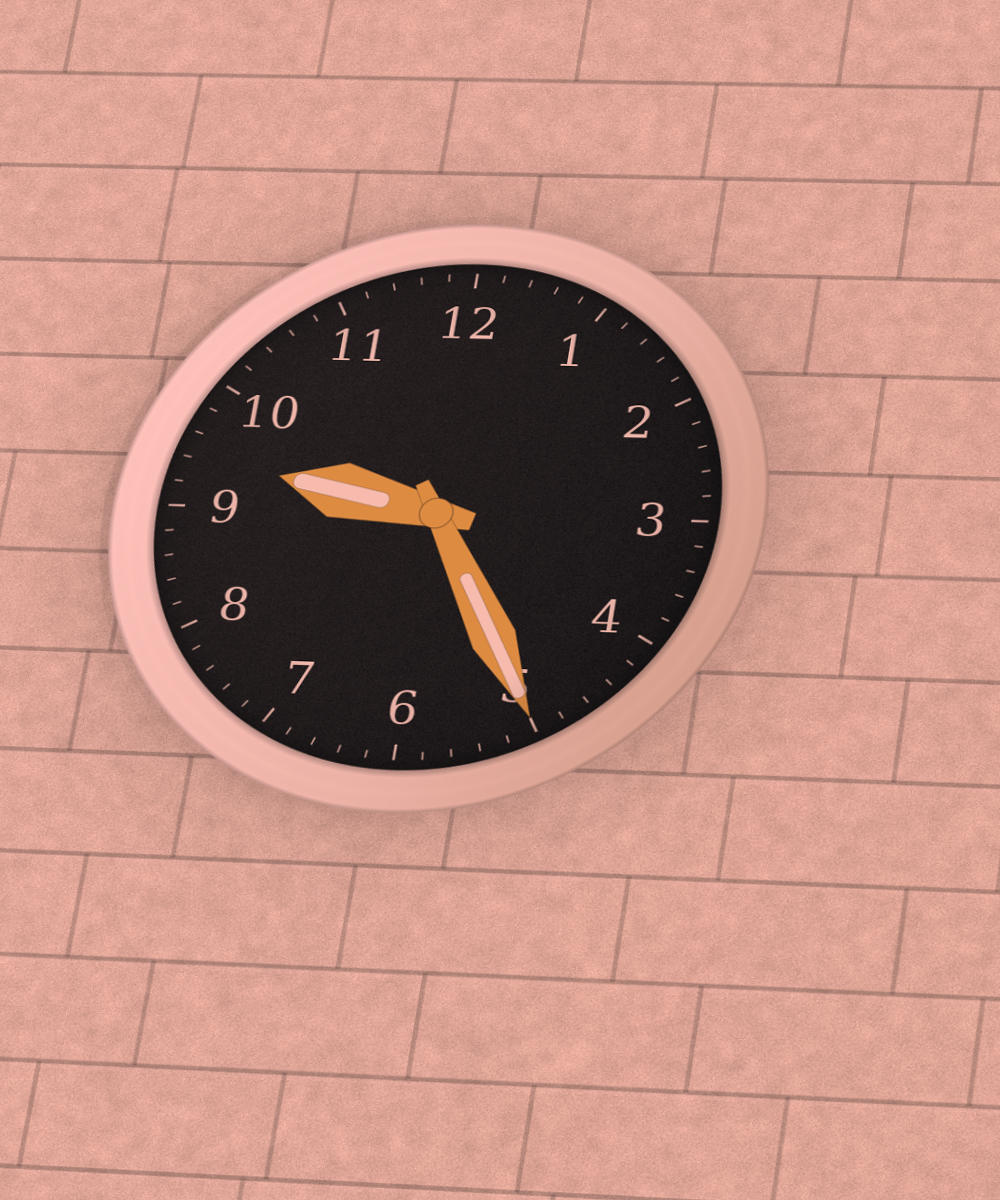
9:25
